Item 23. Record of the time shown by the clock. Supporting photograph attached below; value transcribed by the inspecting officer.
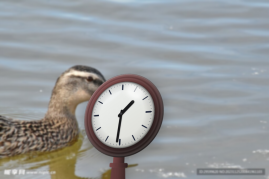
1:31
